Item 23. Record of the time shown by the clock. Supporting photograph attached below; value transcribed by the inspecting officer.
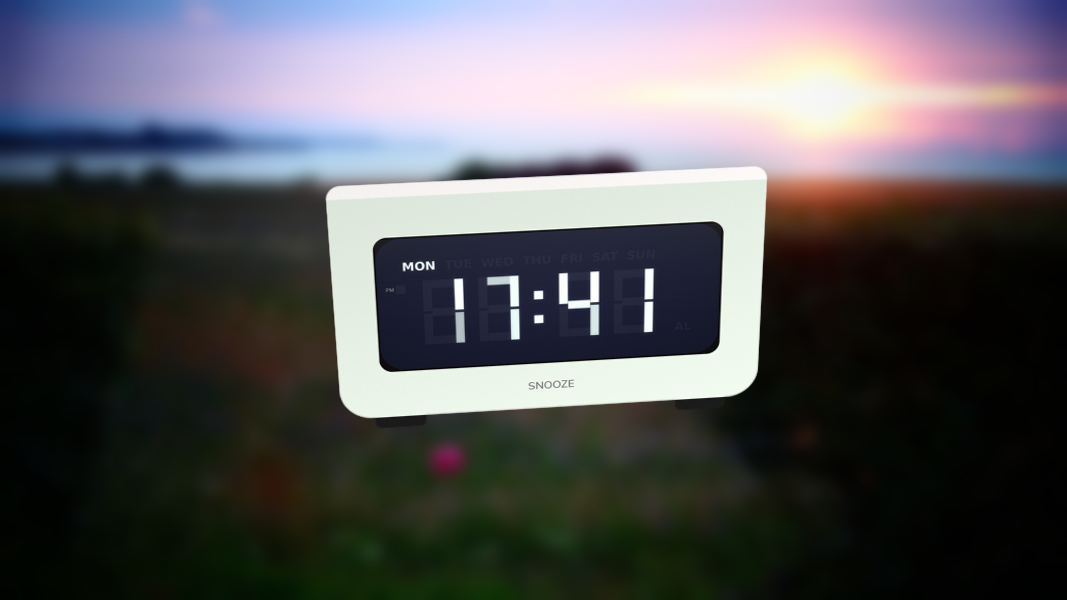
17:41
